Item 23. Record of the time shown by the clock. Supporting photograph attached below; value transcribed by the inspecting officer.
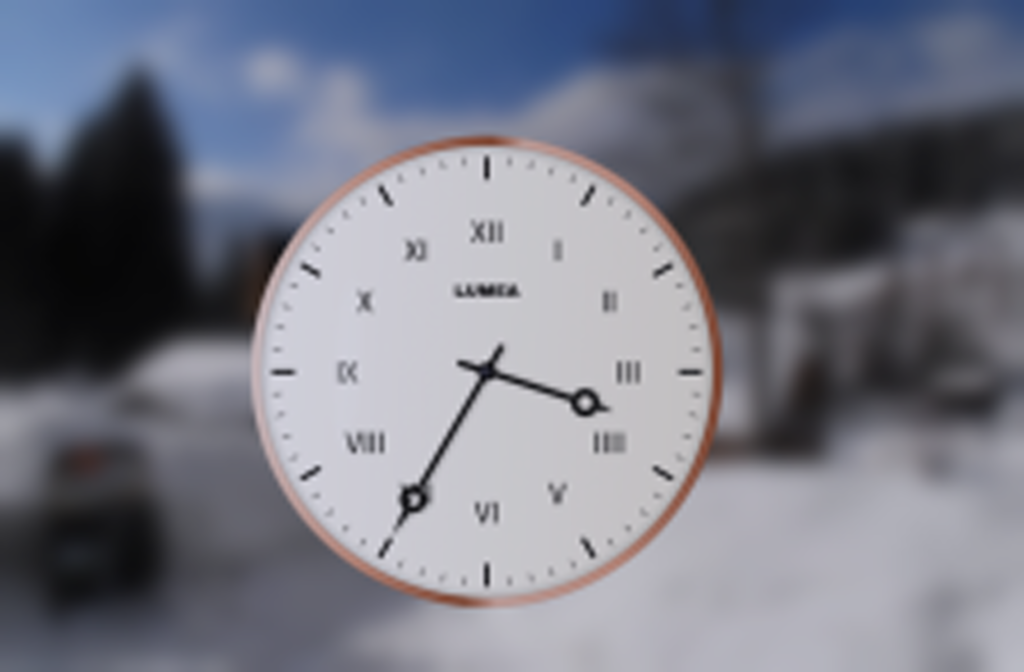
3:35
